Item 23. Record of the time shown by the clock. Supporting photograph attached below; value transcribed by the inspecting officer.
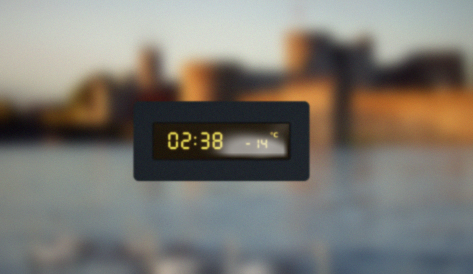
2:38
